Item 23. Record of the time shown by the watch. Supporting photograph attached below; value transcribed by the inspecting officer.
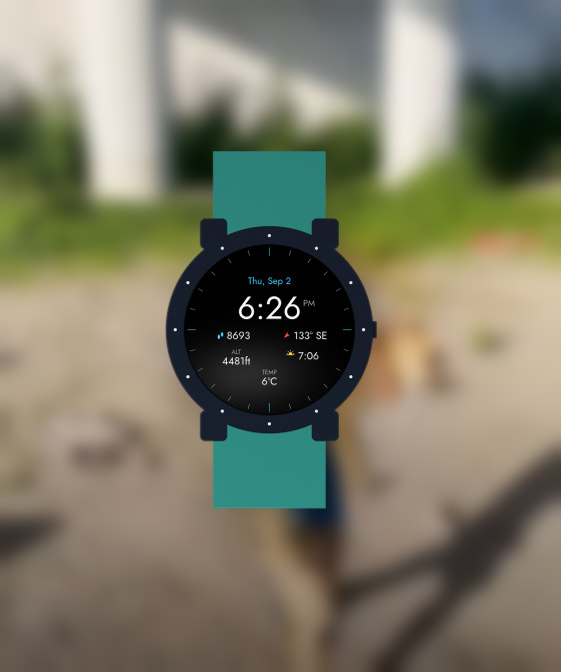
6:26
